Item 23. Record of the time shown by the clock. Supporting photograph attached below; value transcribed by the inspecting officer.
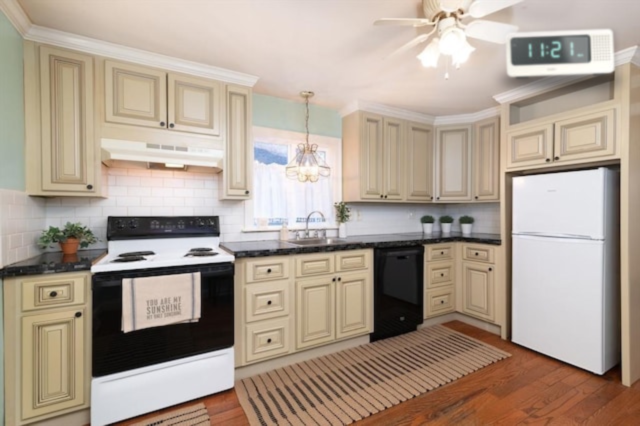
11:21
